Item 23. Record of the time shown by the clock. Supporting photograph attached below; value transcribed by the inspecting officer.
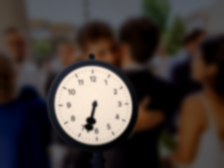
6:33
